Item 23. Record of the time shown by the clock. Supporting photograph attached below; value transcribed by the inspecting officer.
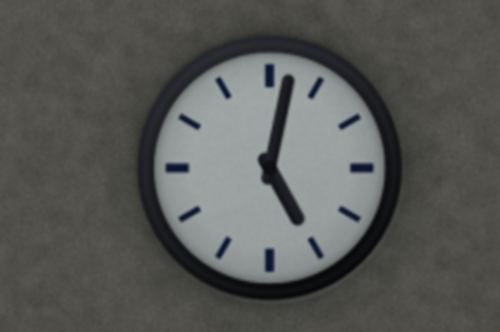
5:02
